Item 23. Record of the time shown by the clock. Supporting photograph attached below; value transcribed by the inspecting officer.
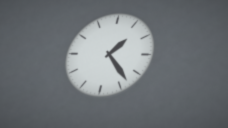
1:23
